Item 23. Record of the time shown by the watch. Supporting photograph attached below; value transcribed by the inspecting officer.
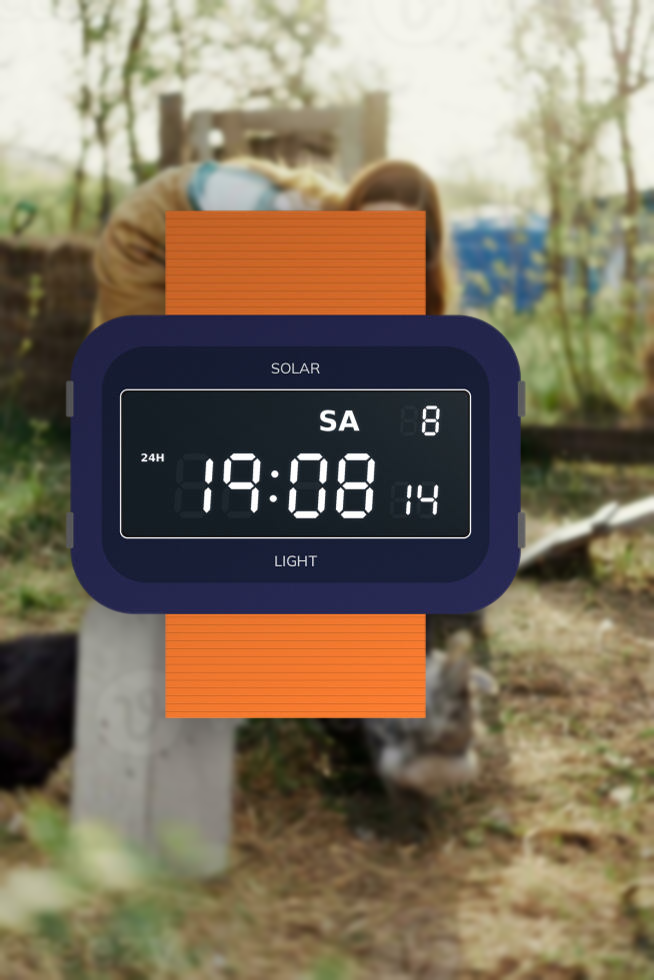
19:08:14
